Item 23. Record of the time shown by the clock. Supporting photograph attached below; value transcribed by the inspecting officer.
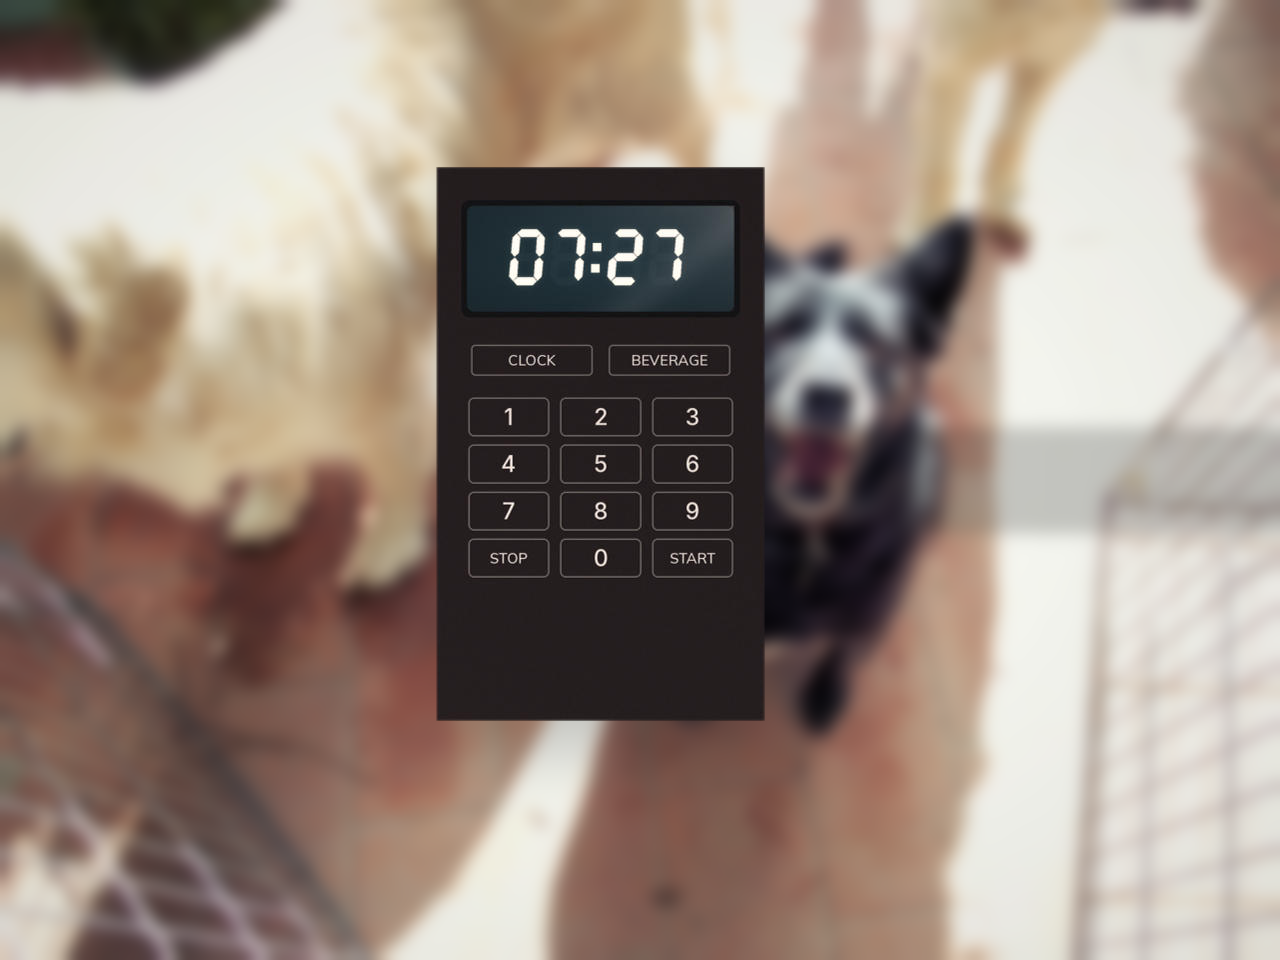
7:27
